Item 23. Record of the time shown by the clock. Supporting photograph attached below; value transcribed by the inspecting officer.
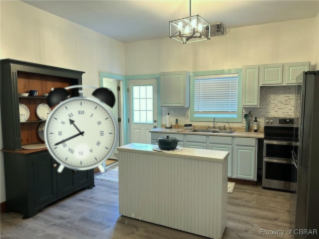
10:41
